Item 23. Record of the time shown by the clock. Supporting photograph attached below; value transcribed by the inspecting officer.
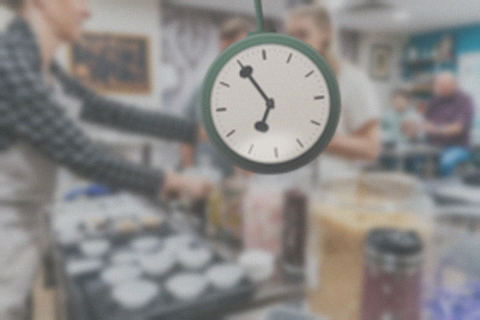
6:55
